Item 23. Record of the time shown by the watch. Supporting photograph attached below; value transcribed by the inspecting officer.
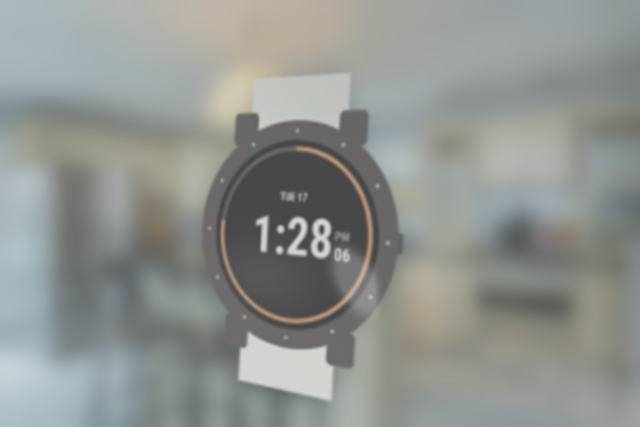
1:28
